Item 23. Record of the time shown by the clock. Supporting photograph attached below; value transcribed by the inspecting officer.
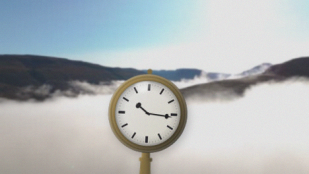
10:16
